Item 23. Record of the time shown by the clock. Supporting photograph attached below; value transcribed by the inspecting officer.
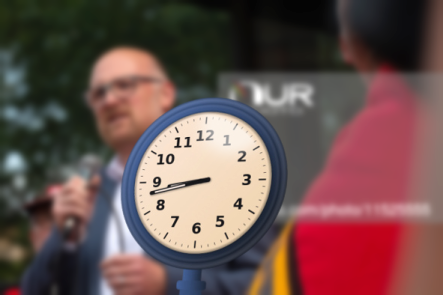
8:43
